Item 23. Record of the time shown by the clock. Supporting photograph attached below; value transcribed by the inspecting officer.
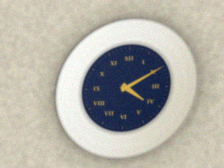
4:10
